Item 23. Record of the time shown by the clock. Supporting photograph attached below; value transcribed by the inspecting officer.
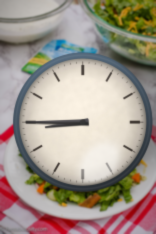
8:45
